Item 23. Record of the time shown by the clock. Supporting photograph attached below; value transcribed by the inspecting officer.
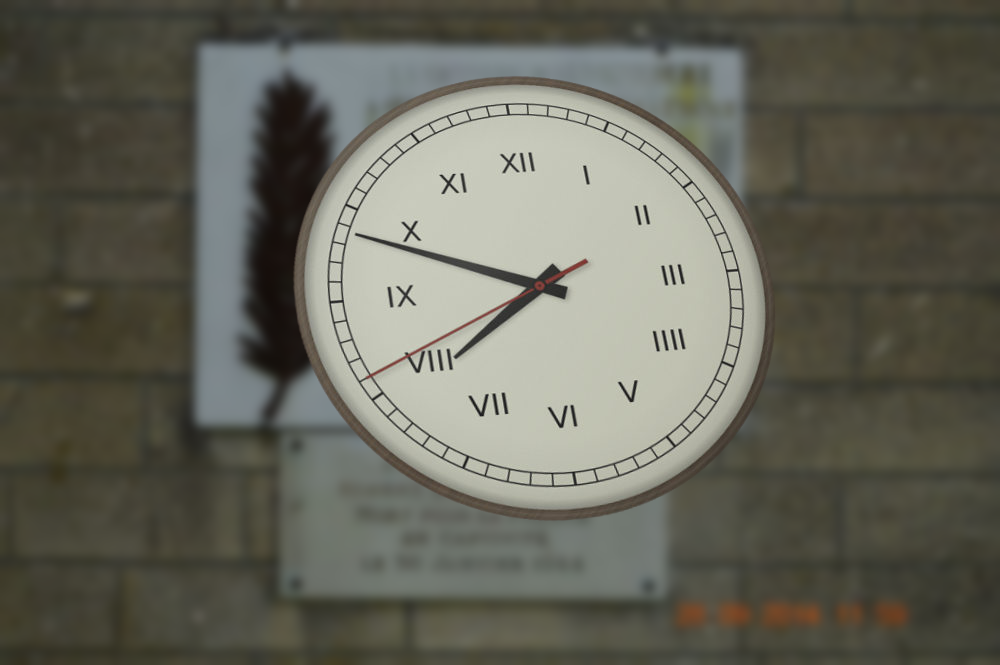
7:48:41
